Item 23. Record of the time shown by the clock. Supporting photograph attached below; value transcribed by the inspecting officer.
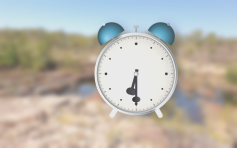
6:30
